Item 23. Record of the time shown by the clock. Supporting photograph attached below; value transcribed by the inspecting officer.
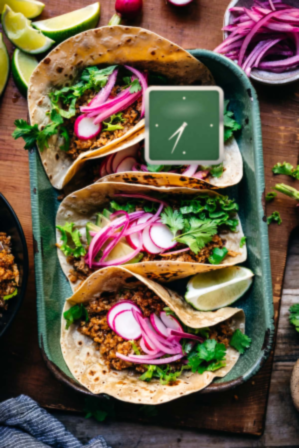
7:34
